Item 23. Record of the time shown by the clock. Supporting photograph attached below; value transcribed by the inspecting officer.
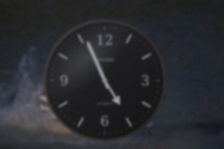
4:56
